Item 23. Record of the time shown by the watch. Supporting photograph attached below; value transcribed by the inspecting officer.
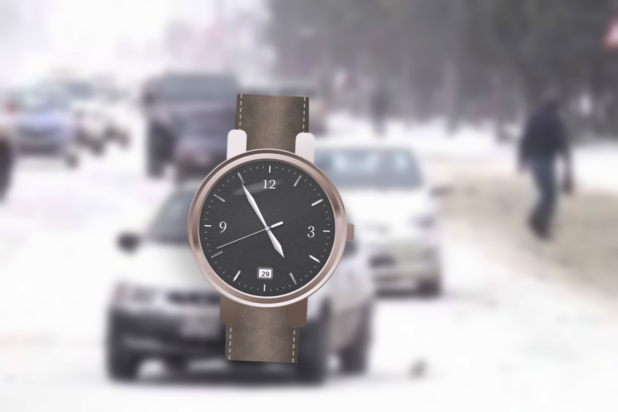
4:54:41
